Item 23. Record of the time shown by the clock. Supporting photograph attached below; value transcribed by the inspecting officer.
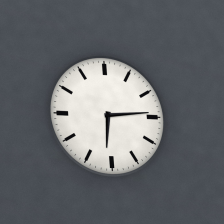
6:14
